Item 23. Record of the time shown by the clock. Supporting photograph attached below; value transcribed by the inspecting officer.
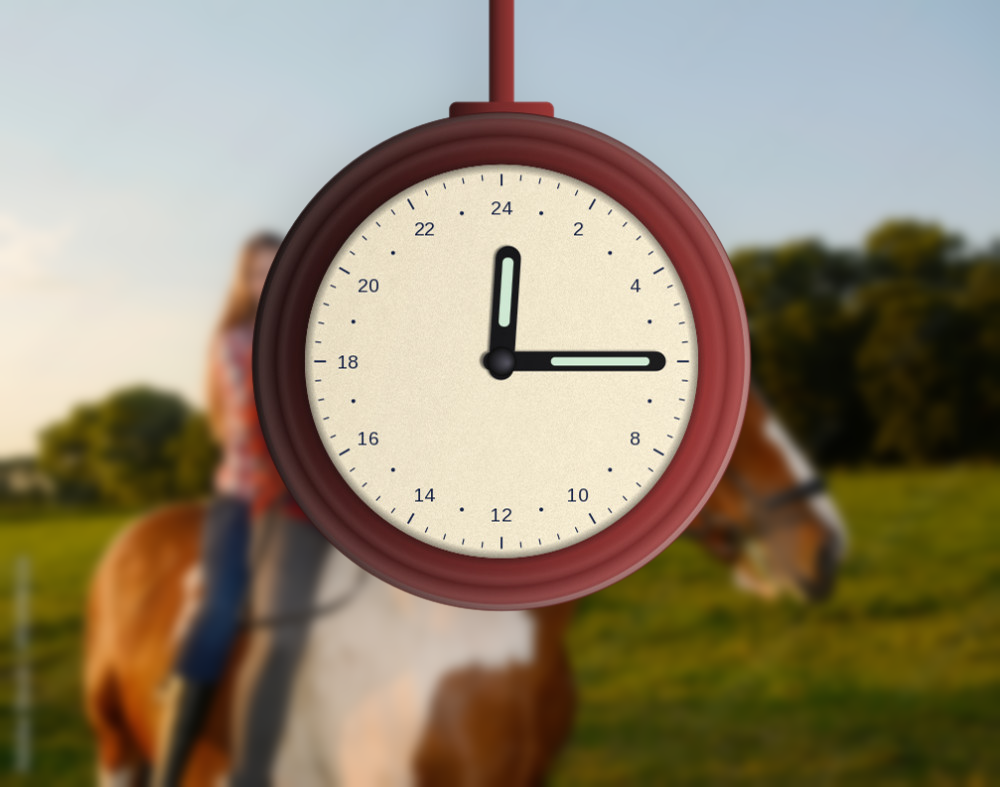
0:15
